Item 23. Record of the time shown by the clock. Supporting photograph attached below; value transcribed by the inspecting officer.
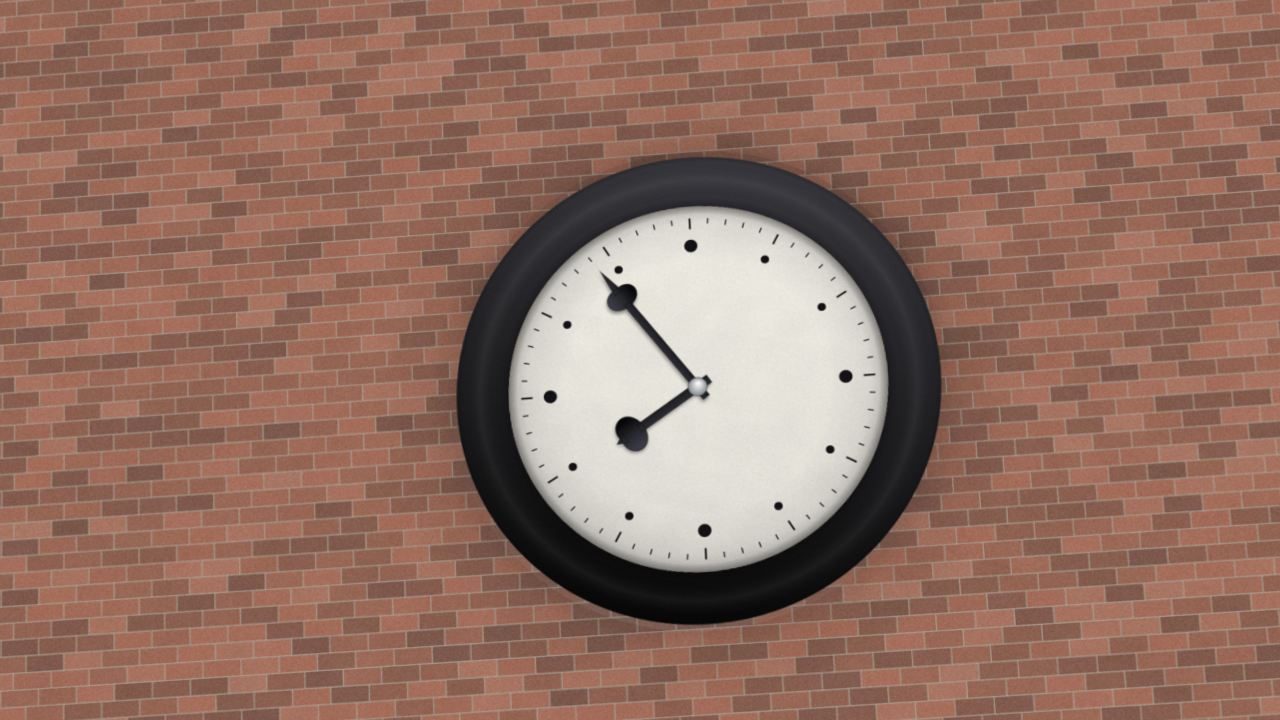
7:54
